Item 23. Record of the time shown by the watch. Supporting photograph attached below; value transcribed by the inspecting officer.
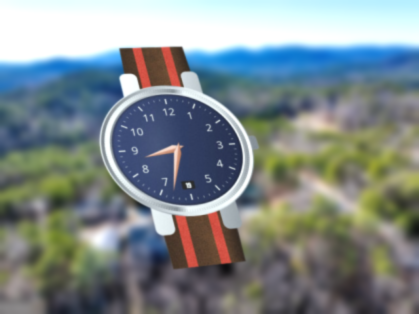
8:33
